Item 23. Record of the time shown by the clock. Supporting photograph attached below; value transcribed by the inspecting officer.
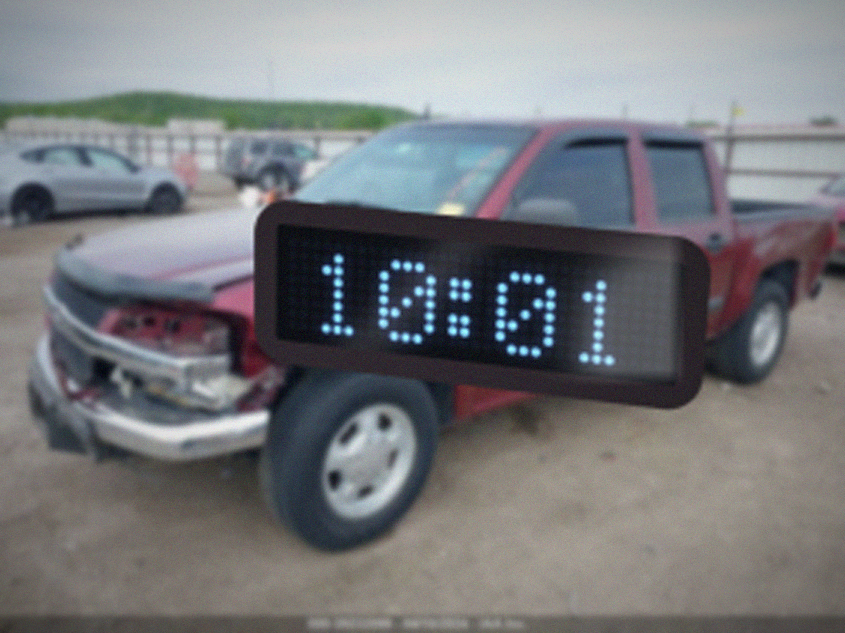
10:01
